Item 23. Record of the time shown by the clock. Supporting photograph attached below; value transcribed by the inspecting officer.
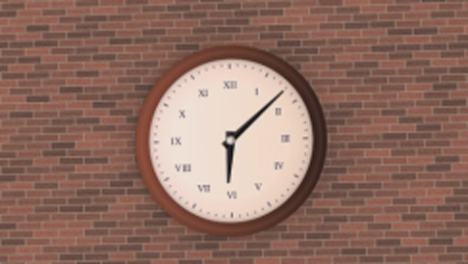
6:08
